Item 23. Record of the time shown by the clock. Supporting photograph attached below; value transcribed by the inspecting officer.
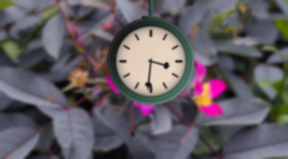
3:31
